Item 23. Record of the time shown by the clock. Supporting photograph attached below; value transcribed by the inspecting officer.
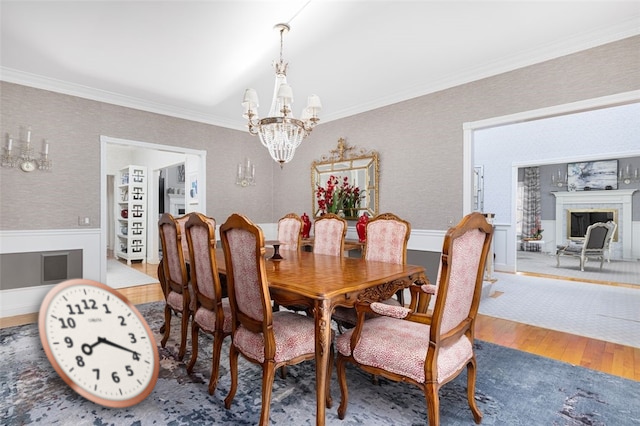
8:19
